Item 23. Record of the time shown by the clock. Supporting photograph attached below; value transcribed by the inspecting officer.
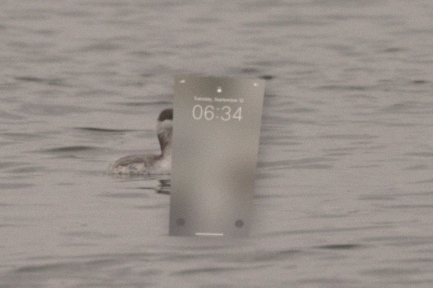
6:34
